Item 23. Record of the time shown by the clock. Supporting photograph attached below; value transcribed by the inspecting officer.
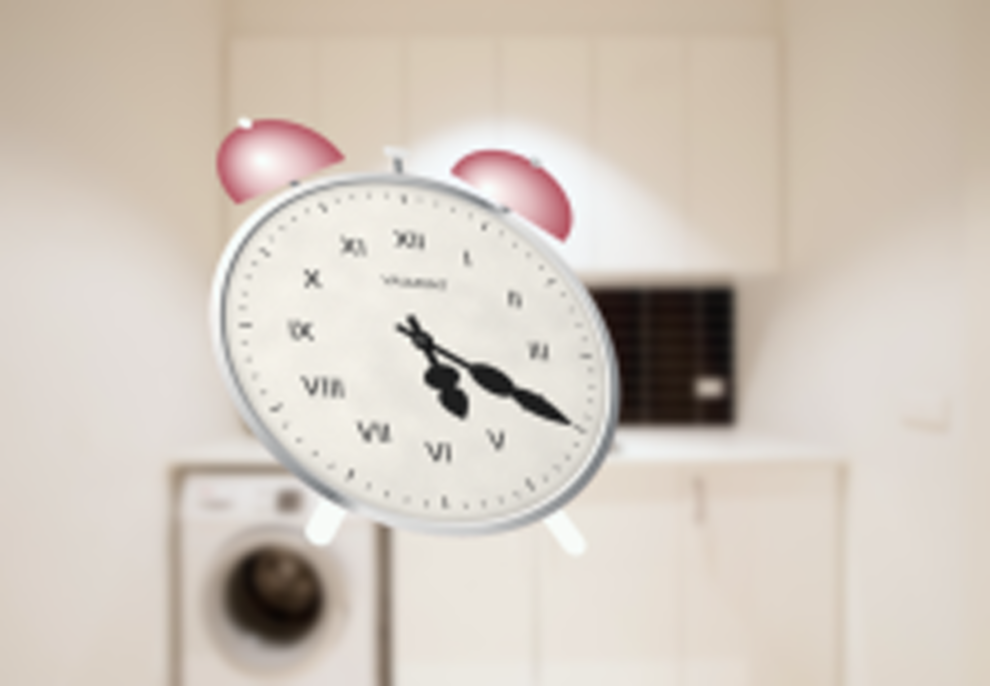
5:20
